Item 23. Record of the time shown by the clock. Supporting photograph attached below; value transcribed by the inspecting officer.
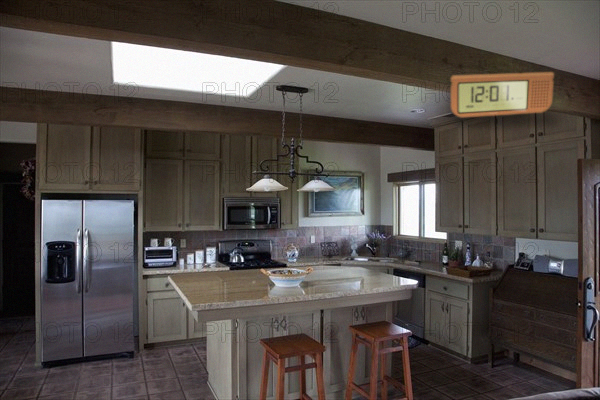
12:01
